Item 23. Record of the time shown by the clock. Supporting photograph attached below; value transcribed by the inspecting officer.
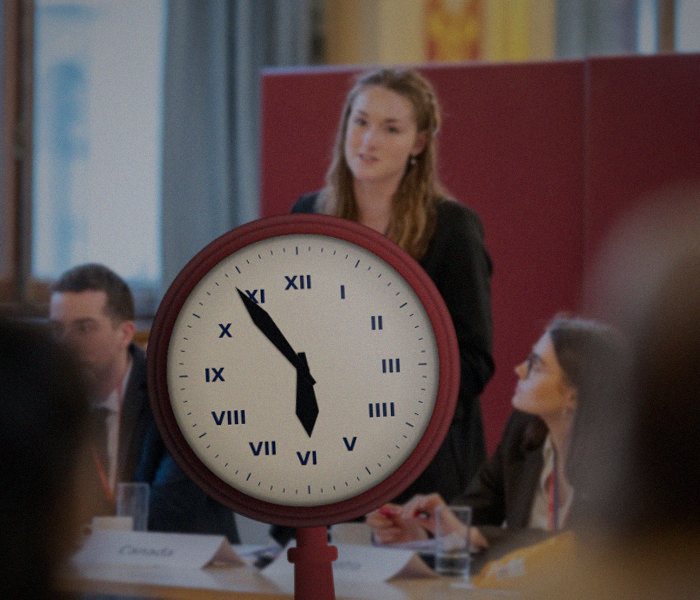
5:54
